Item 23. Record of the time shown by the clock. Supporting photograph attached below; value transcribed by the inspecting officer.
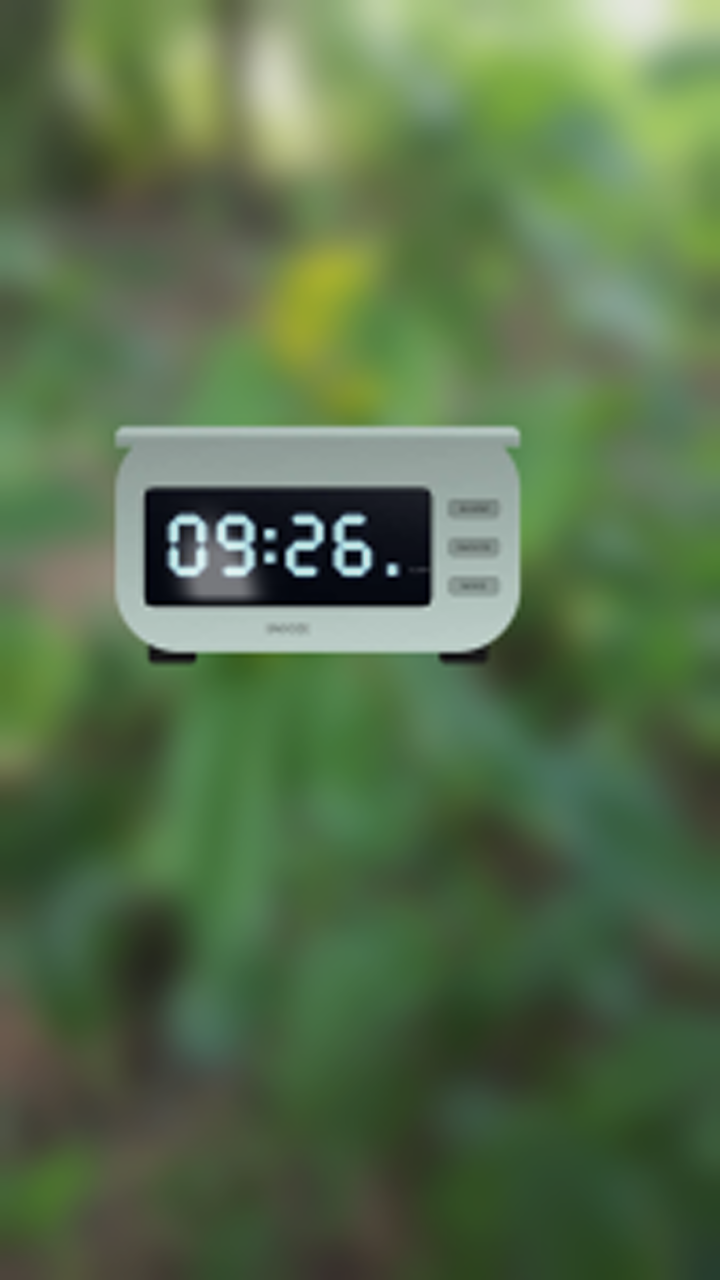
9:26
